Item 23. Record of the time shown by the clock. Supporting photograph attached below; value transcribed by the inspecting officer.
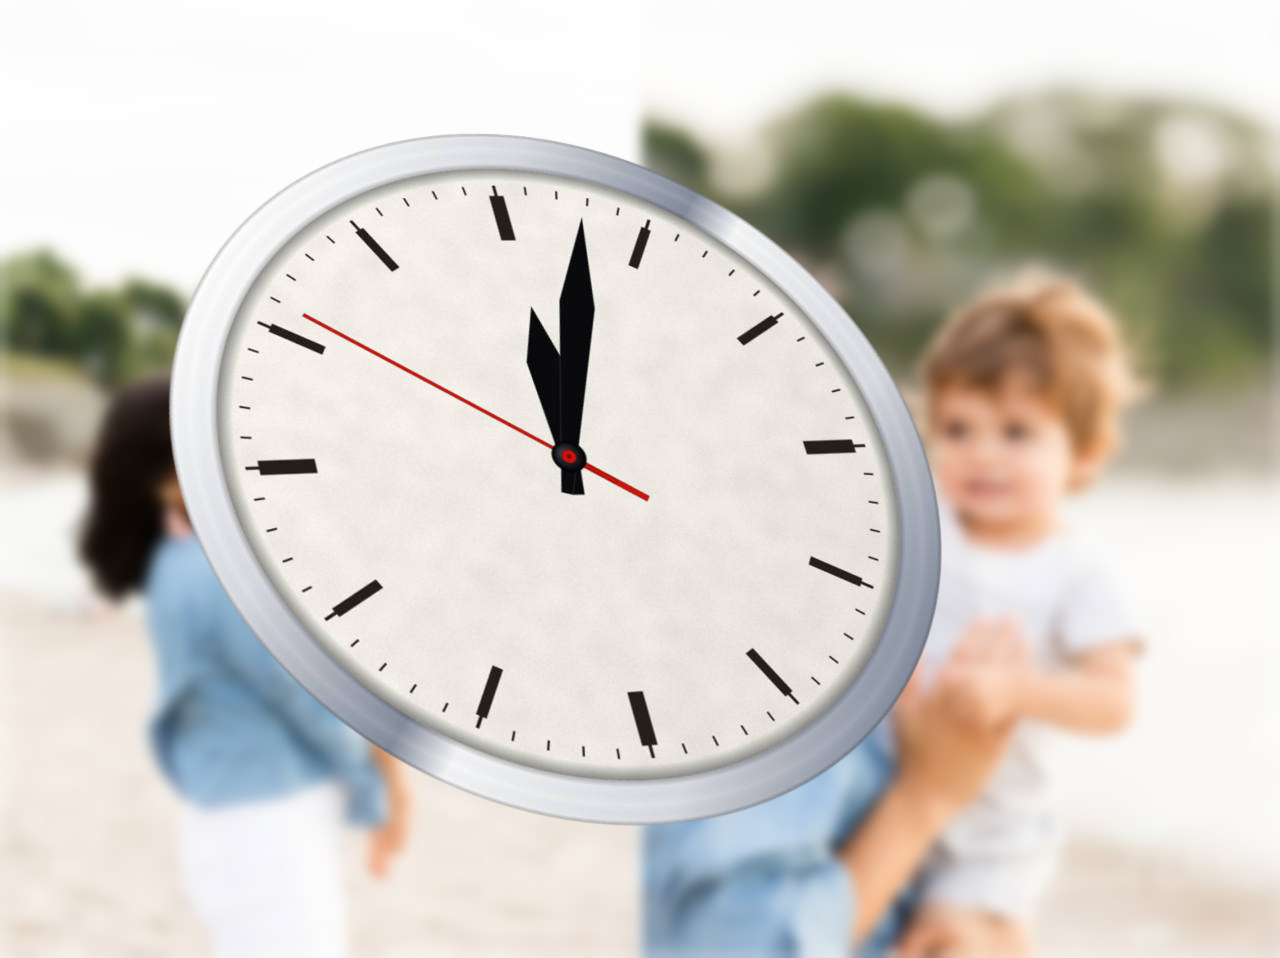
12:02:51
